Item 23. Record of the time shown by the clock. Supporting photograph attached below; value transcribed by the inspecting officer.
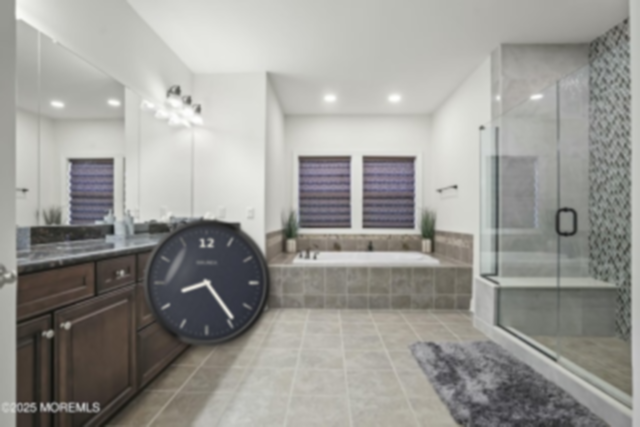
8:24
